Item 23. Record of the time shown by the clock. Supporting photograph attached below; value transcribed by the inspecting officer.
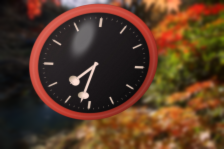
7:32
